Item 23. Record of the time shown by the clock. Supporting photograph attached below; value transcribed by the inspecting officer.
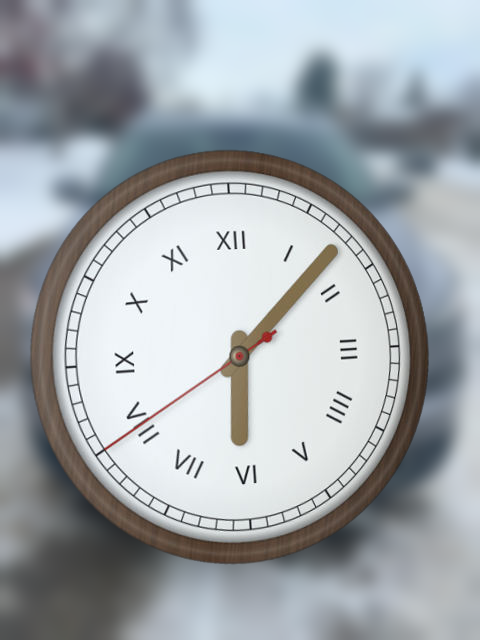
6:07:40
